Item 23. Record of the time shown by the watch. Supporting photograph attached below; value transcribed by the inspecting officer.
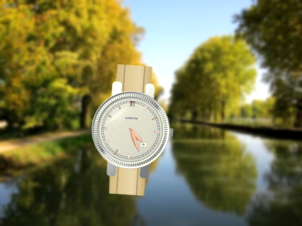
4:26
